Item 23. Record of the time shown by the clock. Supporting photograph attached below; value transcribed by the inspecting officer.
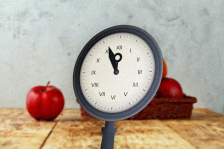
11:56
